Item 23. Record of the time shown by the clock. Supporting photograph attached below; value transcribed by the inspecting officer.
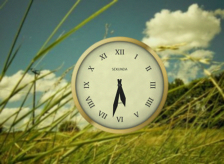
5:32
